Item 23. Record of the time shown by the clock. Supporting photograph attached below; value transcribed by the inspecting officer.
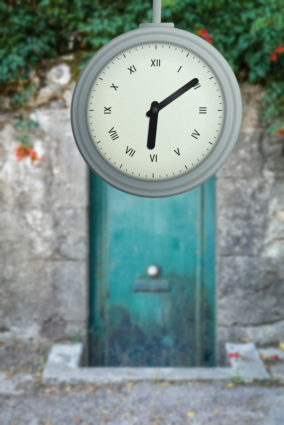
6:09
